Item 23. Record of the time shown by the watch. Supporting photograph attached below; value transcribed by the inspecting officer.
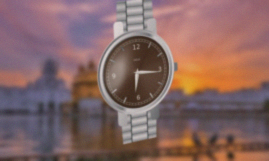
6:16
